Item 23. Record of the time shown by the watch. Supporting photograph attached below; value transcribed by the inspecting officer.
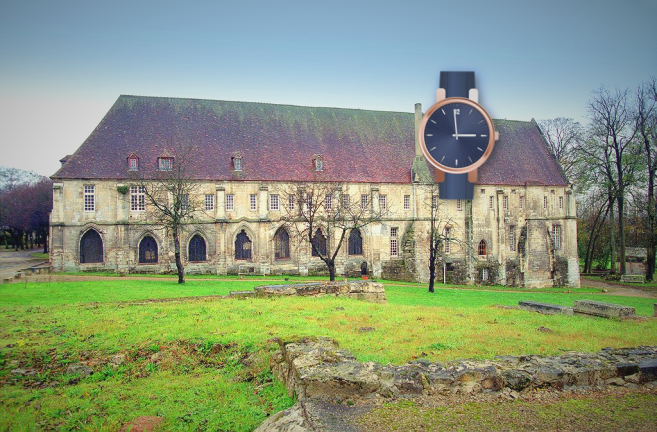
2:59
